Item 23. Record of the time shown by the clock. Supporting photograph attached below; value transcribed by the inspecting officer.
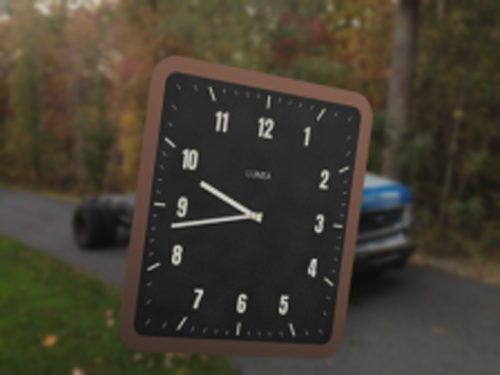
9:43
